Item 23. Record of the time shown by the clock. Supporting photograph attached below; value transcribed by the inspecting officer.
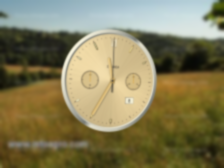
11:35
